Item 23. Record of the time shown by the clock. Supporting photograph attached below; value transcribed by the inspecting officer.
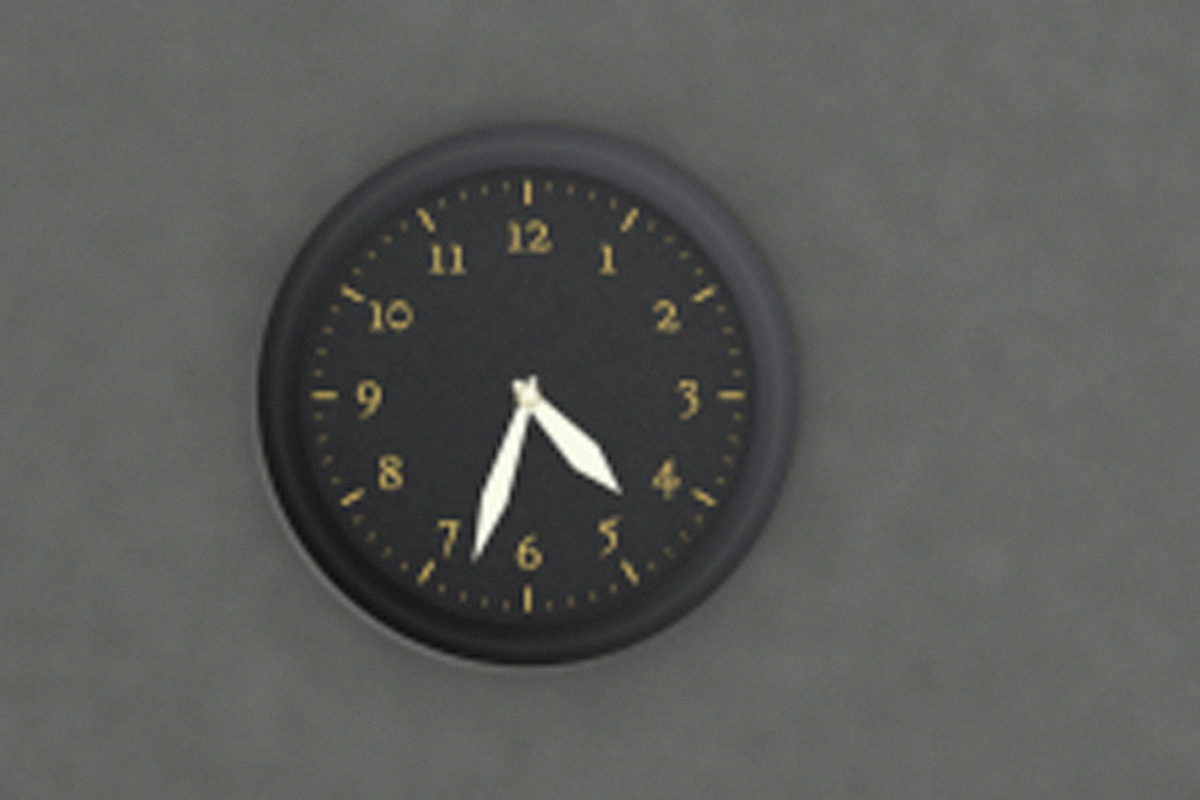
4:33
